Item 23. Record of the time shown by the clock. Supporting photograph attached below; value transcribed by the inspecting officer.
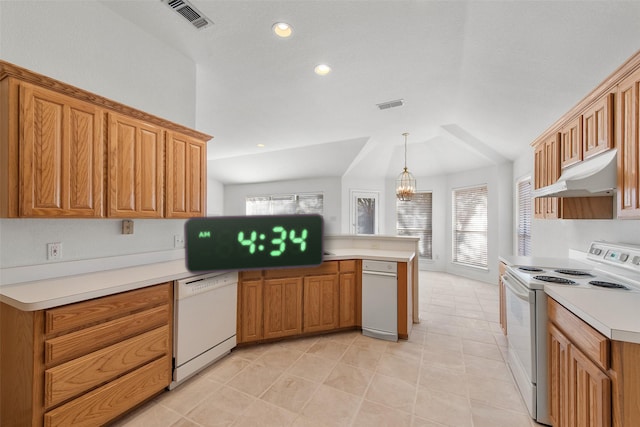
4:34
